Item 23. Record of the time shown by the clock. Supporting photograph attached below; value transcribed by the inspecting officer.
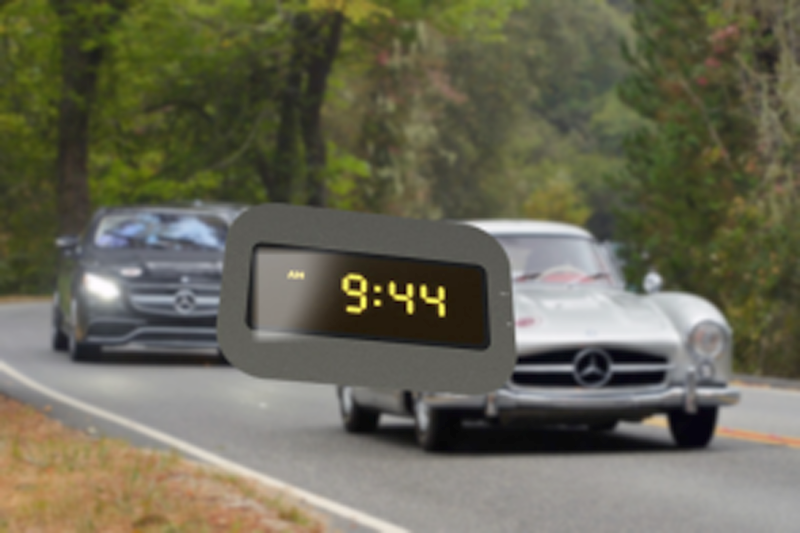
9:44
